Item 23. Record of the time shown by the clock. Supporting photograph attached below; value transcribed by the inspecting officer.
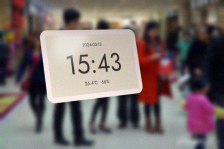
15:43
